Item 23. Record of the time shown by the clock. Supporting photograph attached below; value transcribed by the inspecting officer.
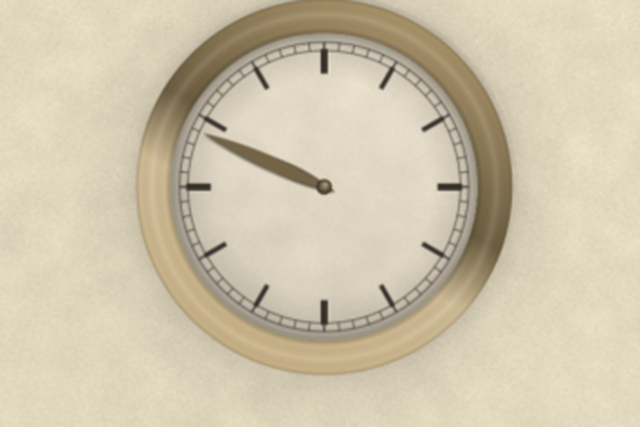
9:49
